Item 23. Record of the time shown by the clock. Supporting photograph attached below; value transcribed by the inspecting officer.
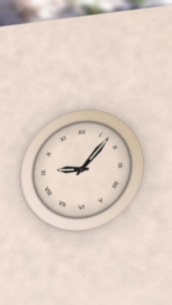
9:07
